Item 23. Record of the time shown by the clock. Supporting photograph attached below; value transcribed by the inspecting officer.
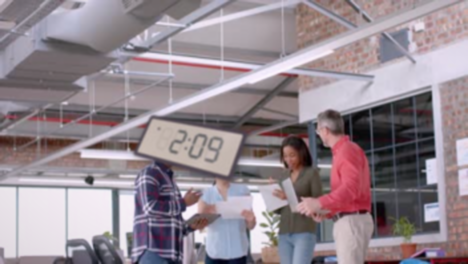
2:09
